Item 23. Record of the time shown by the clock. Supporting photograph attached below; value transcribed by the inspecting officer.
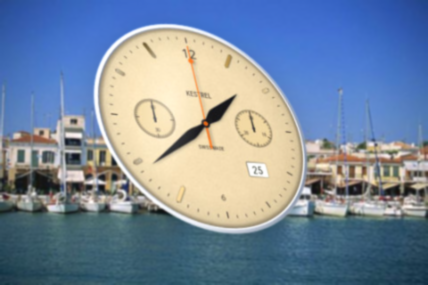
1:39
